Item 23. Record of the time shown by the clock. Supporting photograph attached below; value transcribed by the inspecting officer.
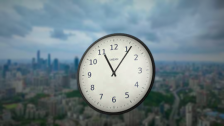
11:06
